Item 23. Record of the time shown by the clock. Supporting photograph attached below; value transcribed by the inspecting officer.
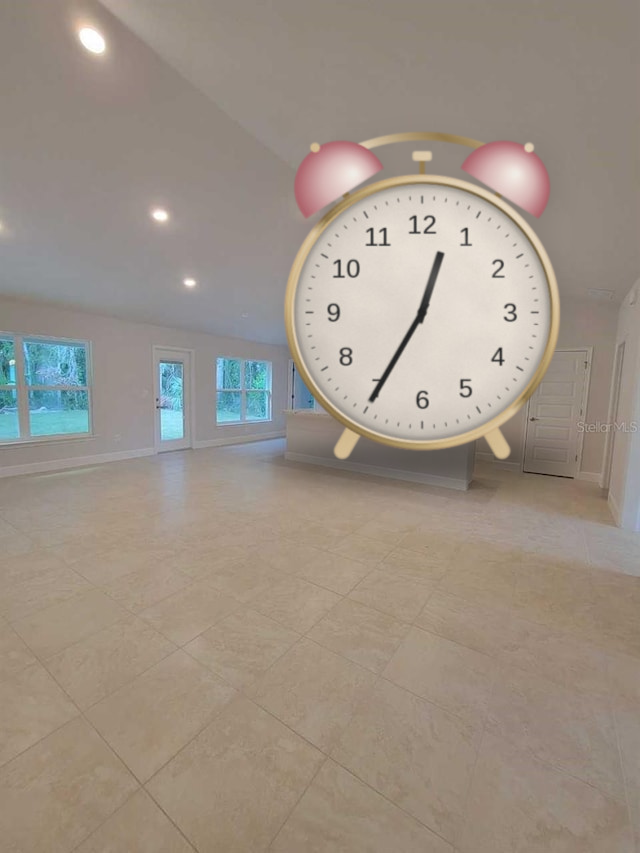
12:35
